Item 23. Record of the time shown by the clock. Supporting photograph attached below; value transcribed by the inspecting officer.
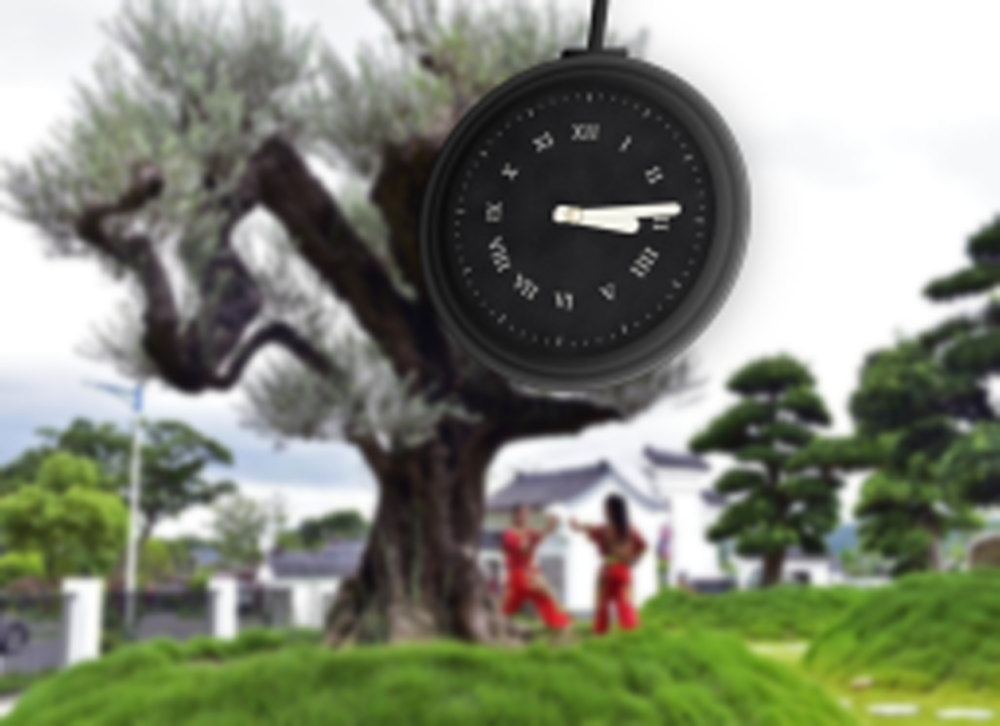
3:14
